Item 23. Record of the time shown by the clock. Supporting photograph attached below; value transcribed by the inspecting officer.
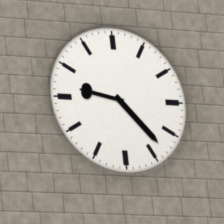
9:23
